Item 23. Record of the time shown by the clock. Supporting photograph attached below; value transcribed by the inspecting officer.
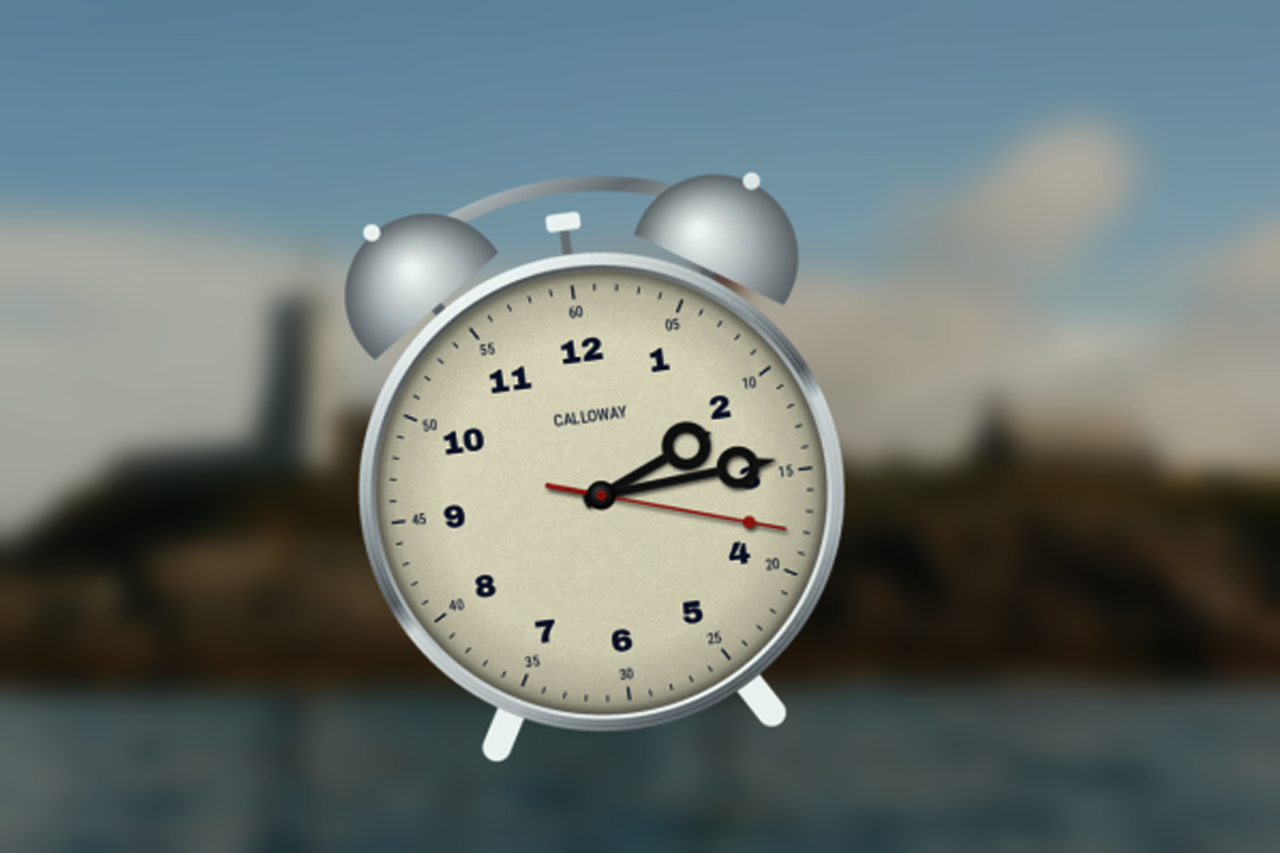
2:14:18
